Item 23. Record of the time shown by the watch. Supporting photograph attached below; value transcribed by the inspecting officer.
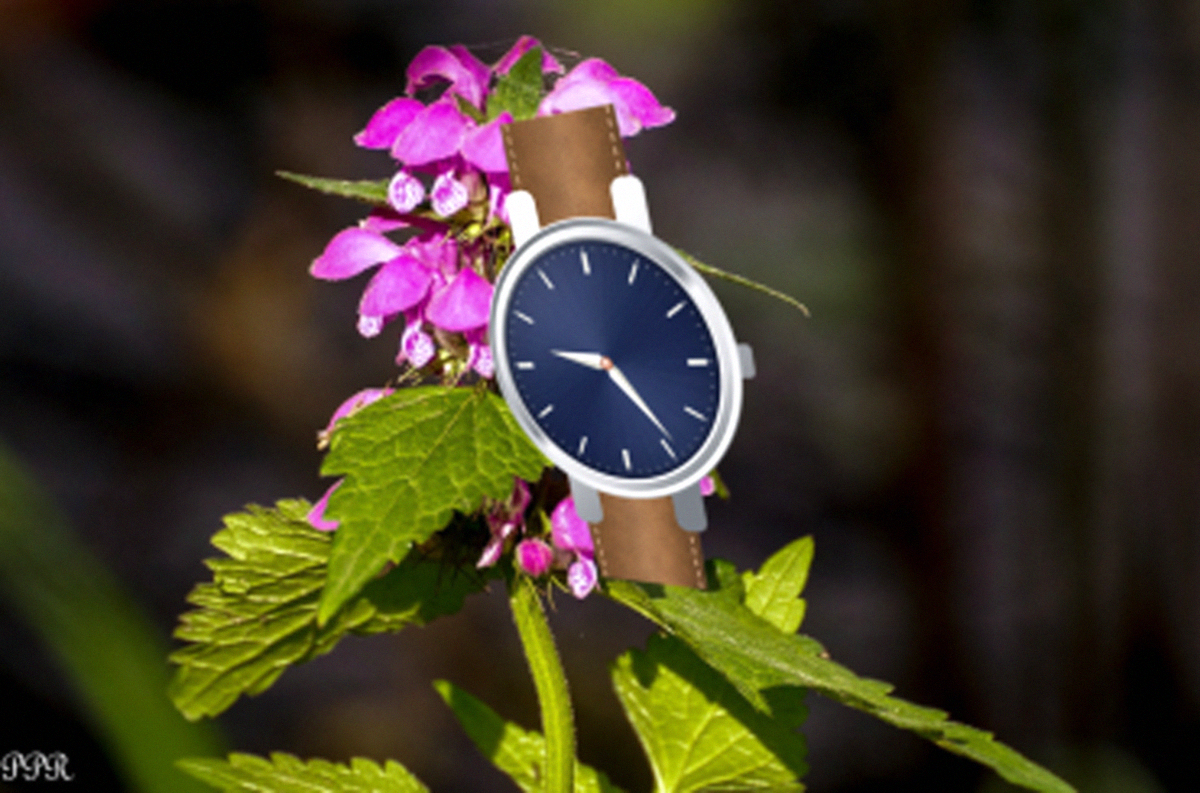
9:24
